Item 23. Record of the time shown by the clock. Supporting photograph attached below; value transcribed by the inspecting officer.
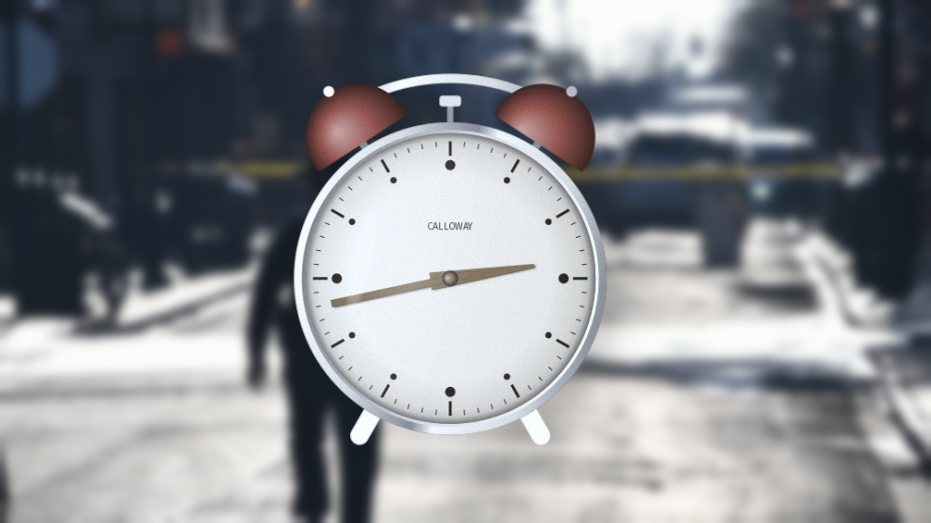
2:43
